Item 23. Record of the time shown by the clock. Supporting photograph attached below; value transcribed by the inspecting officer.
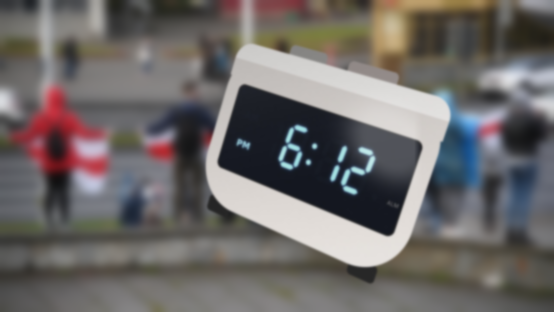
6:12
